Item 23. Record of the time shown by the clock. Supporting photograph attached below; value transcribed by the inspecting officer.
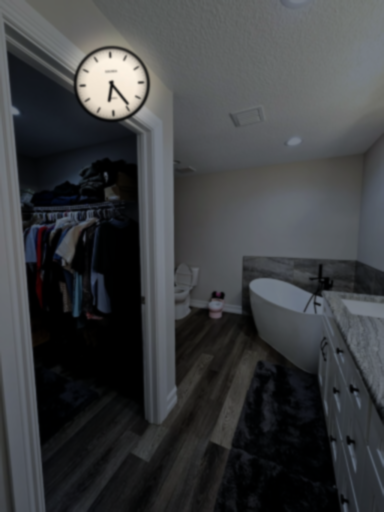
6:24
